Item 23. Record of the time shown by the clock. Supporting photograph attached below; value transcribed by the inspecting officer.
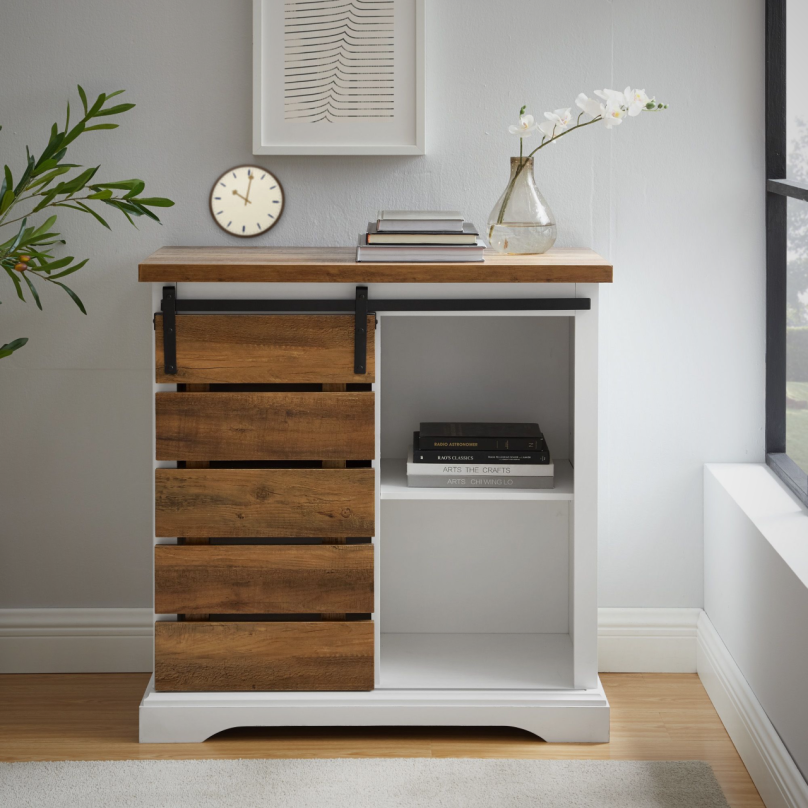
10:01
